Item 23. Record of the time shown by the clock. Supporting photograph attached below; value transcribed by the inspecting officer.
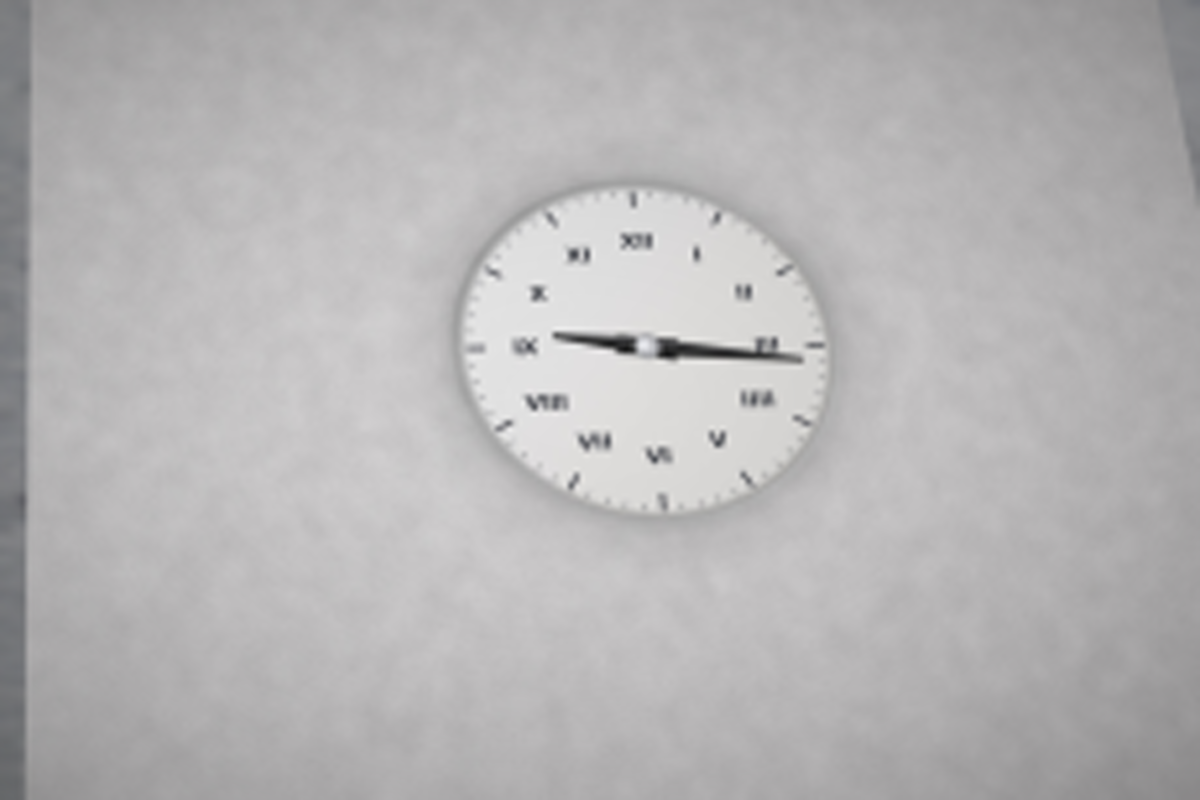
9:16
